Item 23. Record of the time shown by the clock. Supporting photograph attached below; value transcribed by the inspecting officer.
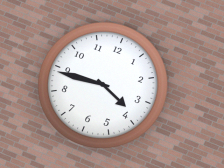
3:44
